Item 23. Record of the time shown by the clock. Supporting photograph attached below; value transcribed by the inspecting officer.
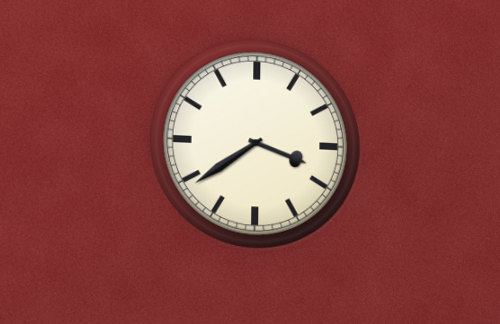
3:39
